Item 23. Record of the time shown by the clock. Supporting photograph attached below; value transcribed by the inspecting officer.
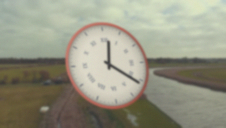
12:21
